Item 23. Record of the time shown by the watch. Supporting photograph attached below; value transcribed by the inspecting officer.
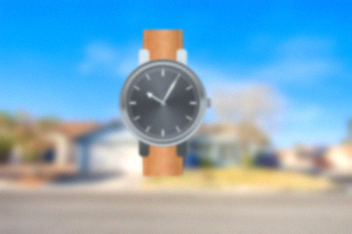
10:05
